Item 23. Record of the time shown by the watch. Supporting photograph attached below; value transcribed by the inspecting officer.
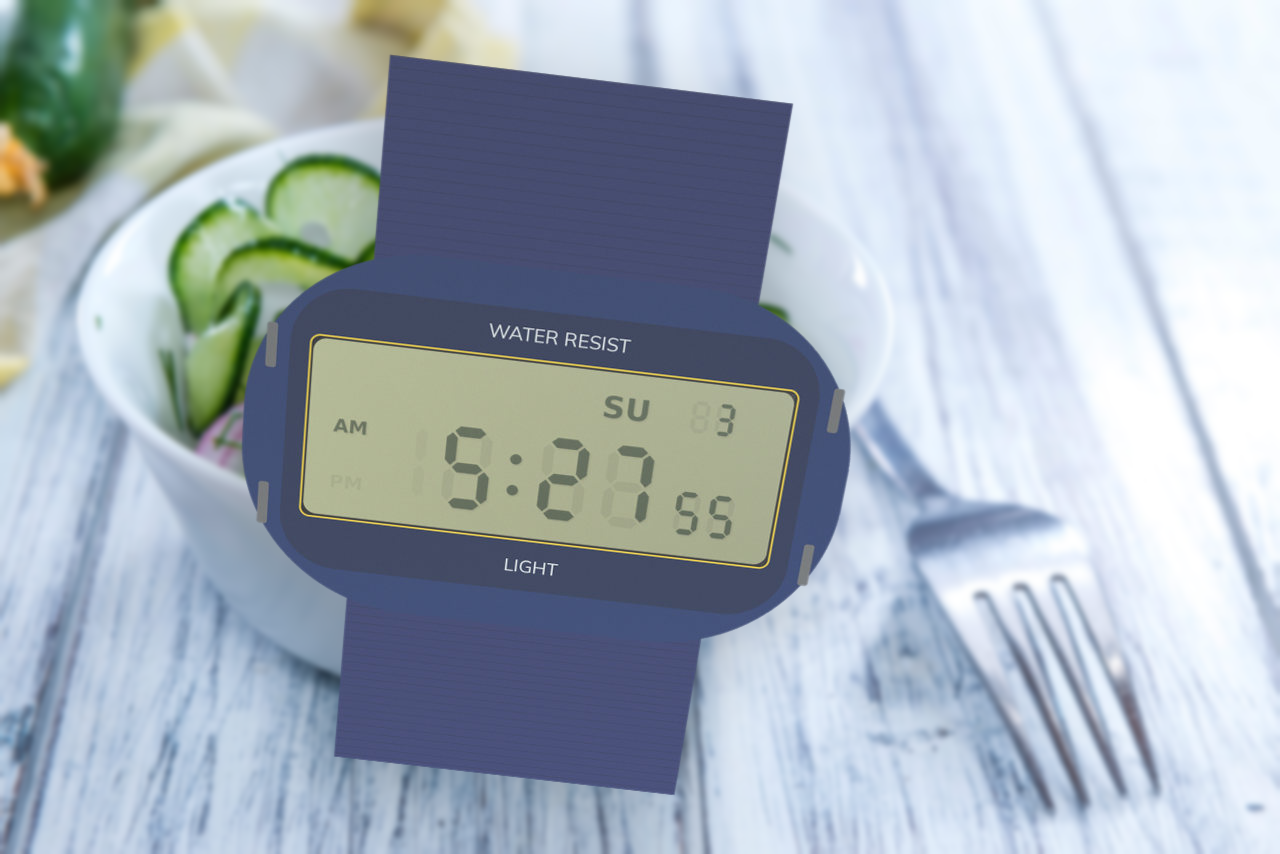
5:27:55
